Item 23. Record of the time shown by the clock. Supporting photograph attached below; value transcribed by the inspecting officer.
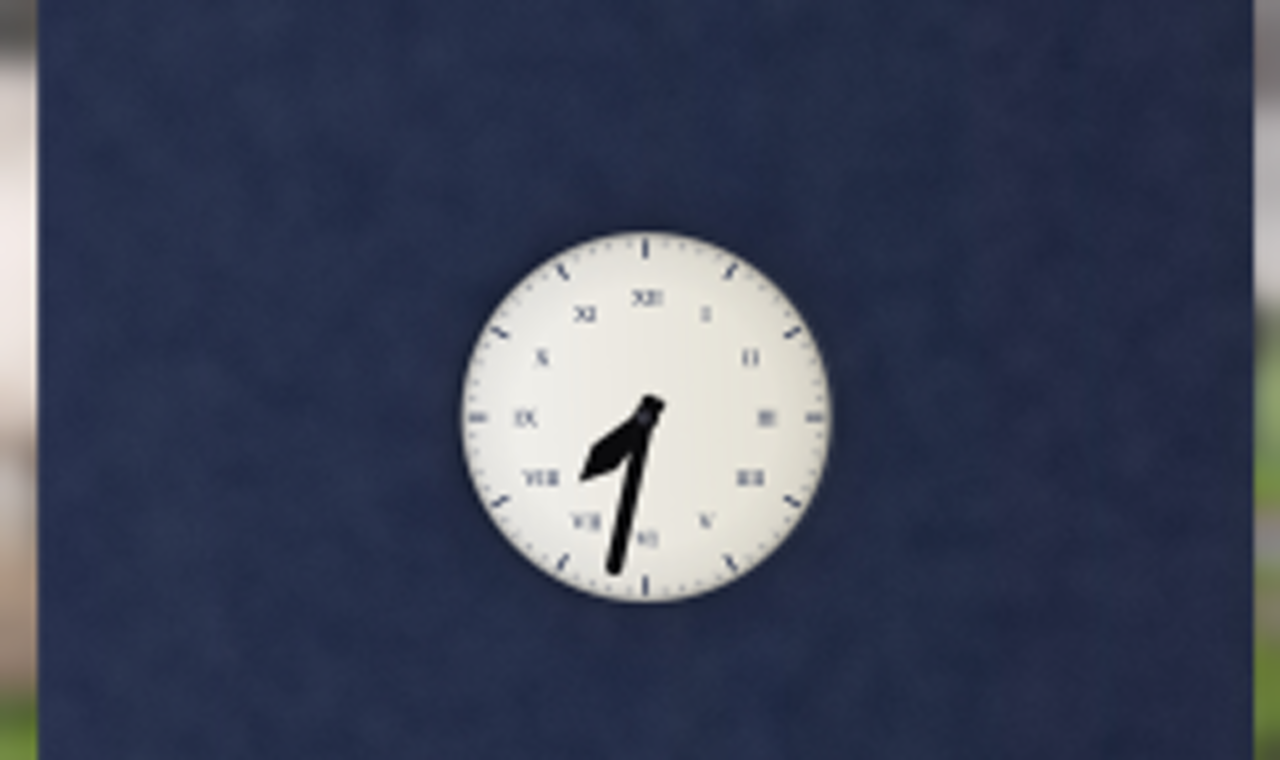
7:32
